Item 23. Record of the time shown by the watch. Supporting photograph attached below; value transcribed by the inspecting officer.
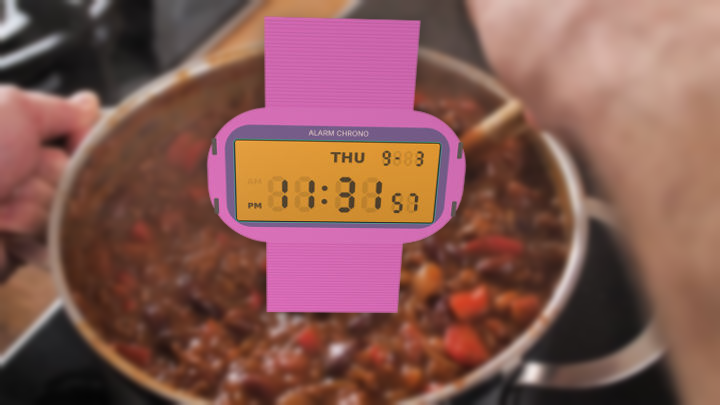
11:31:57
